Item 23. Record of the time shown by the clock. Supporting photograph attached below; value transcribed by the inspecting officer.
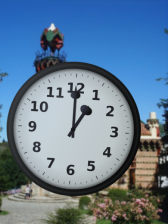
1:00
